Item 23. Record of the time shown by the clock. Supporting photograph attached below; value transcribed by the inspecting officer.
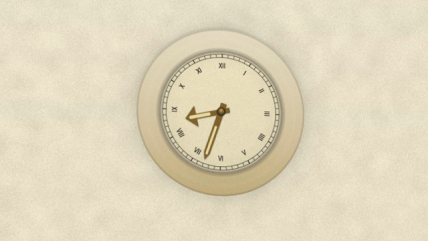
8:33
